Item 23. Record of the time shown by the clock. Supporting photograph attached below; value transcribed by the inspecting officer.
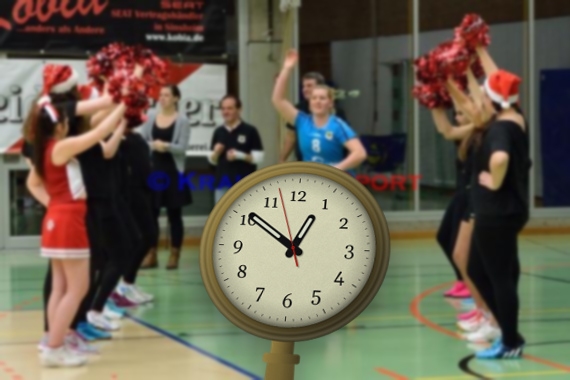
12:50:57
